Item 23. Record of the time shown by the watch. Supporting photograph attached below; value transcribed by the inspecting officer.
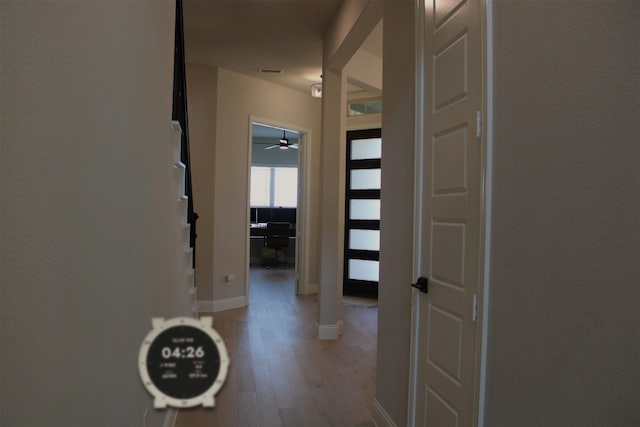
4:26
